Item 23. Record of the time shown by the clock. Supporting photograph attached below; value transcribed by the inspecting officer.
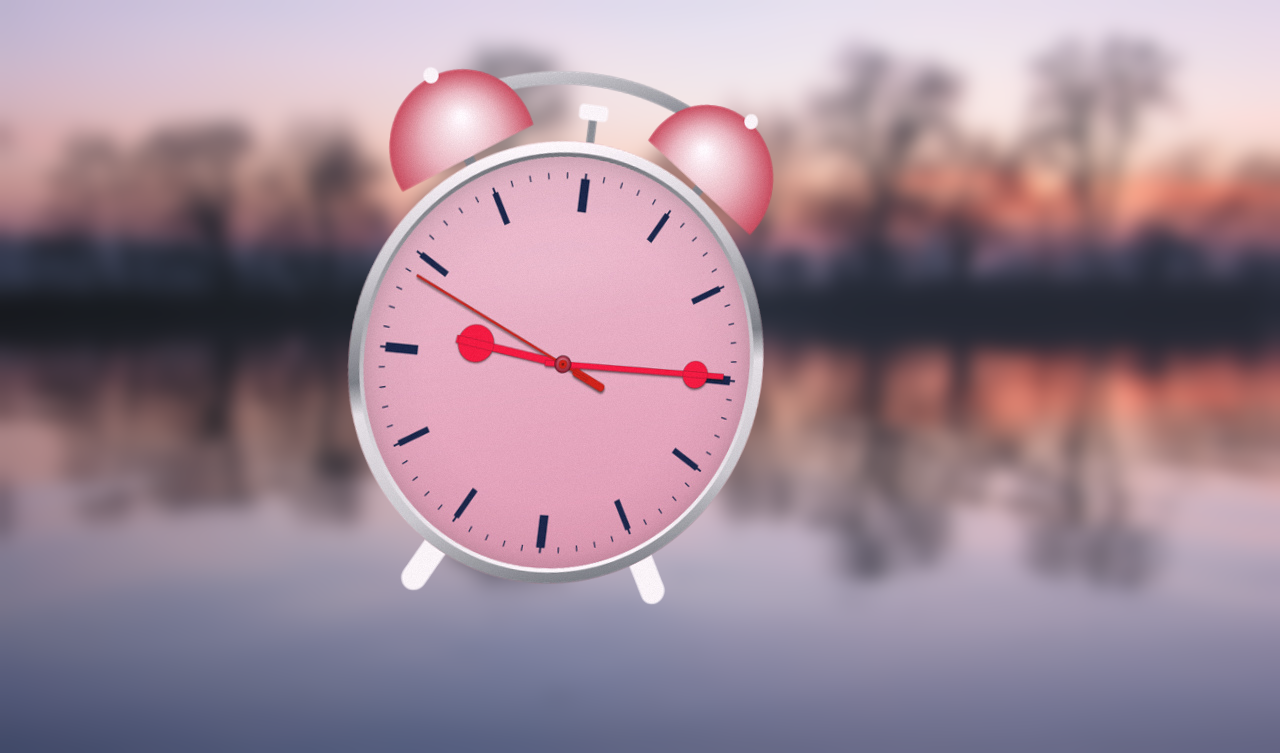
9:14:49
